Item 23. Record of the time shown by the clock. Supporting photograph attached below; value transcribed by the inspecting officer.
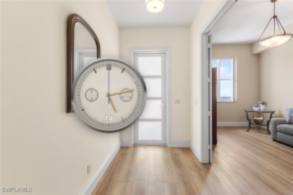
5:13
